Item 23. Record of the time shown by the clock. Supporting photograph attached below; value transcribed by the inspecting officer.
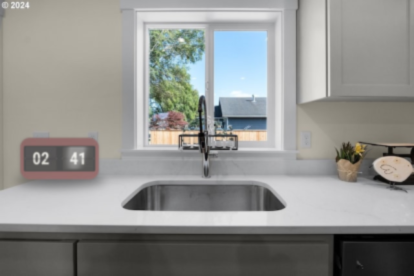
2:41
